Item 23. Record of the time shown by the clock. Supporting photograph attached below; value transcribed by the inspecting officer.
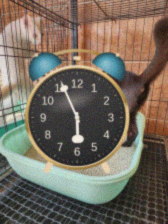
5:56
